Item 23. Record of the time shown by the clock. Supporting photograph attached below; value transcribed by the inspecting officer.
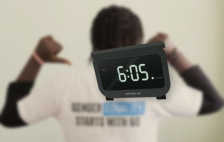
6:05
